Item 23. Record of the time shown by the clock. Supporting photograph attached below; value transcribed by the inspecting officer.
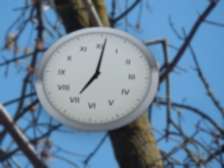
7:01
